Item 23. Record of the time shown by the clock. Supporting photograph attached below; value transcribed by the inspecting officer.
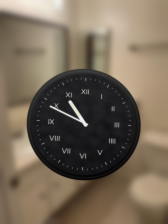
10:49
